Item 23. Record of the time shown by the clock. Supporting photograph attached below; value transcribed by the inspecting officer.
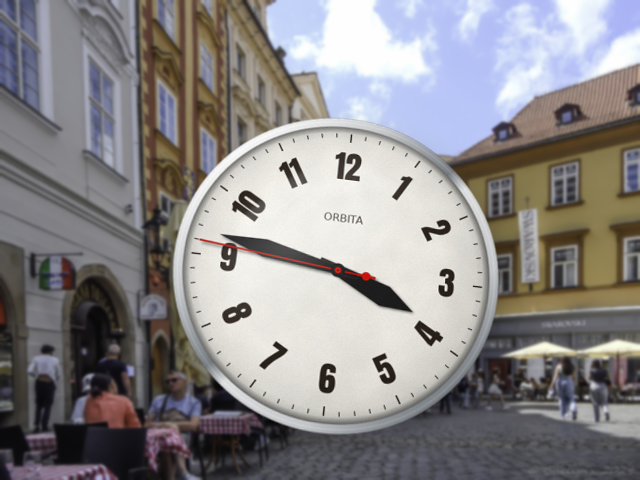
3:46:46
